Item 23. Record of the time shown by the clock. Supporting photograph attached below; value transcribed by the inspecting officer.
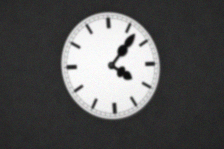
4:07
